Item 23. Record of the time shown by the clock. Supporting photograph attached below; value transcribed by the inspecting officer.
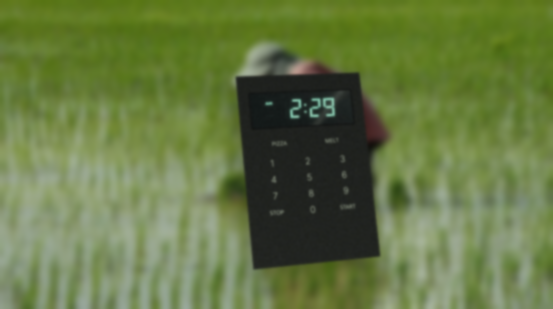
2:29
